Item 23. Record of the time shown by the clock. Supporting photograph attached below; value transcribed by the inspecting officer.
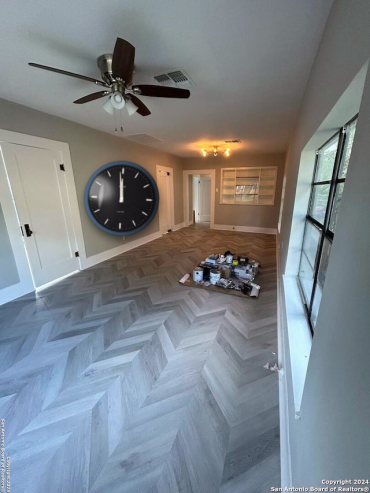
11:59
